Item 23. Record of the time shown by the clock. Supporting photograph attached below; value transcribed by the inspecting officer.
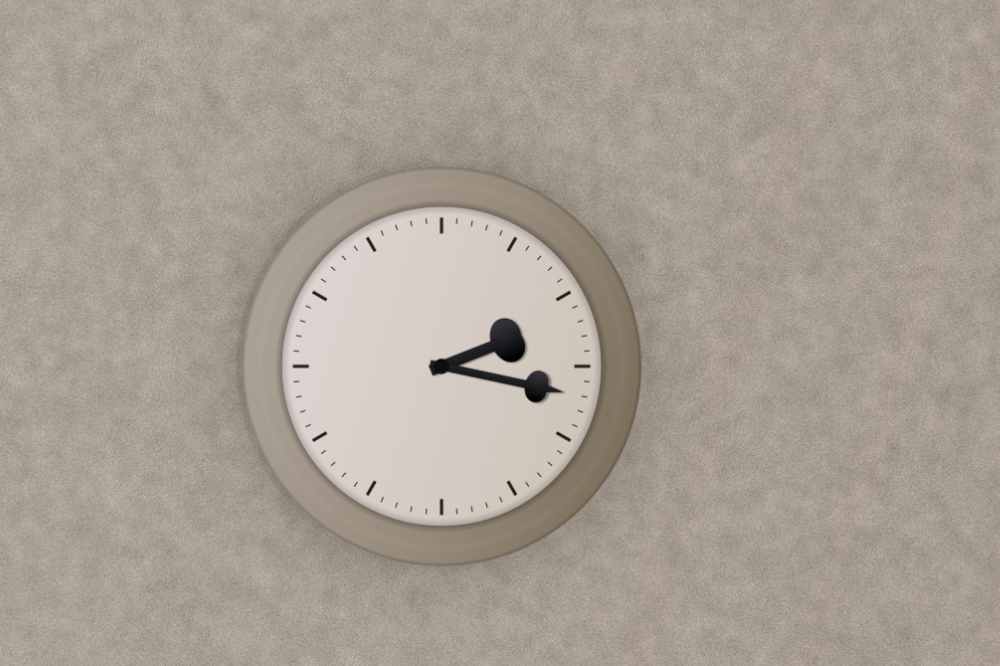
2:17
